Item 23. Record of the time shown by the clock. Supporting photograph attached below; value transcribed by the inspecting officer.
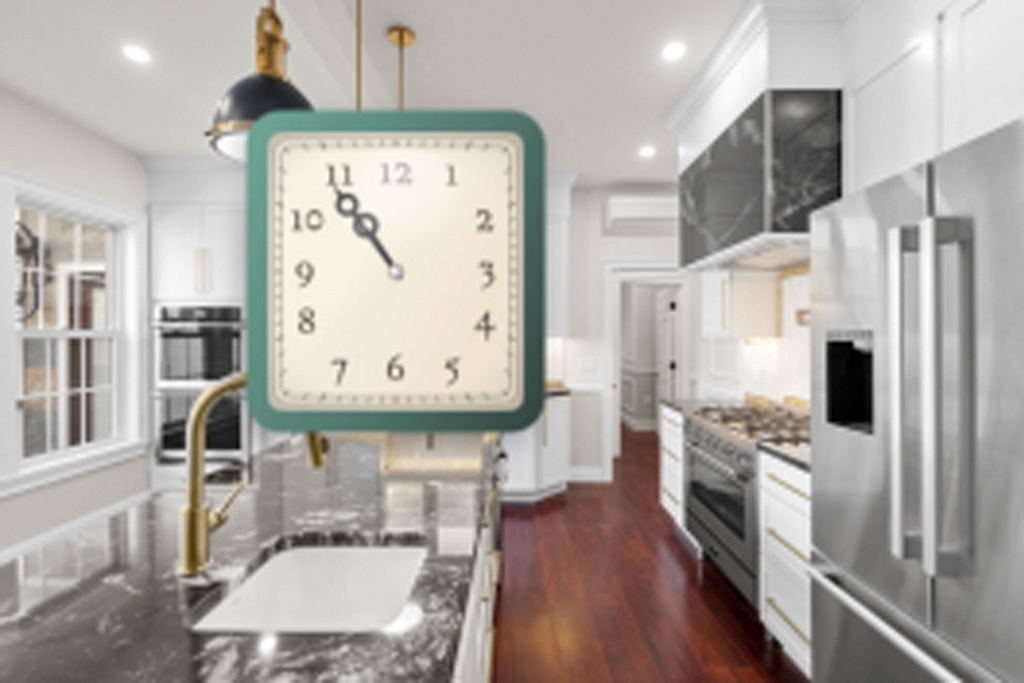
10:54
